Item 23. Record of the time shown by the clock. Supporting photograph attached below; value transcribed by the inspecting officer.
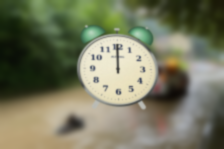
12:00
